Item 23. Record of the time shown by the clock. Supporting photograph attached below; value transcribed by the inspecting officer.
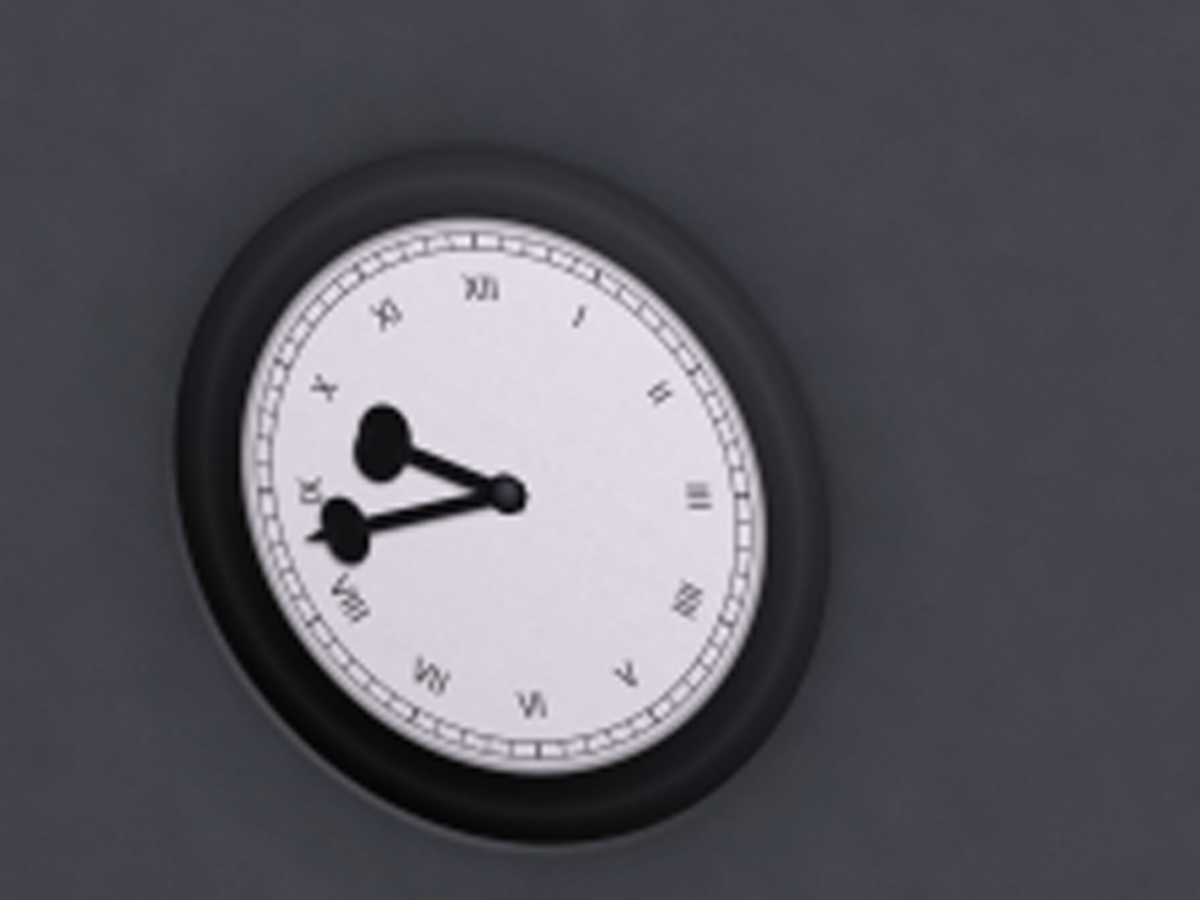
9:43
